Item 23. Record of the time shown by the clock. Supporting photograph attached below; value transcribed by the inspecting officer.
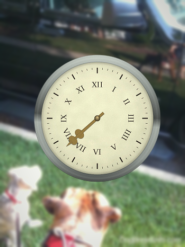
7:38
